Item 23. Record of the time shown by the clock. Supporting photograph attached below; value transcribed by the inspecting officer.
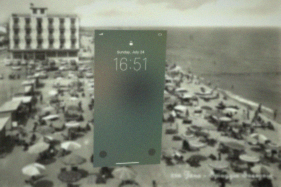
16:51
